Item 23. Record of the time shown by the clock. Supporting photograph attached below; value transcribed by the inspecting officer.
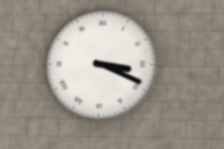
3:19
